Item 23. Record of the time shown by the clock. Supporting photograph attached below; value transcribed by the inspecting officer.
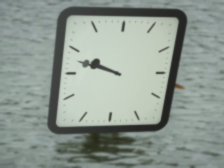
9:48
